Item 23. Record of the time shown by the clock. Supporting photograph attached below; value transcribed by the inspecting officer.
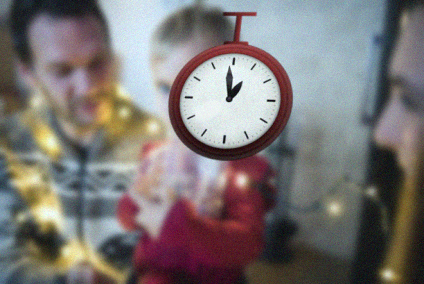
12:59
